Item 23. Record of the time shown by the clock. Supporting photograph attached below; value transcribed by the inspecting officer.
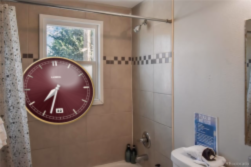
7:33
